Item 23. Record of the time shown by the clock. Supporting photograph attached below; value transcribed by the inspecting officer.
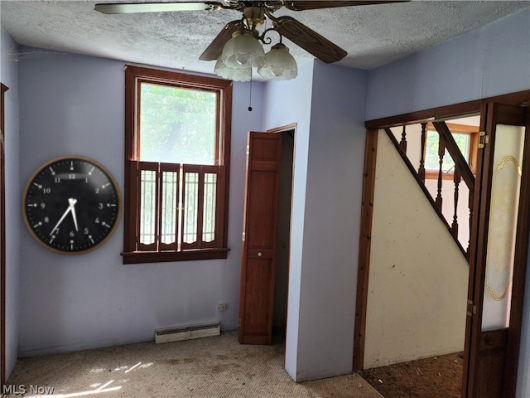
5:36
